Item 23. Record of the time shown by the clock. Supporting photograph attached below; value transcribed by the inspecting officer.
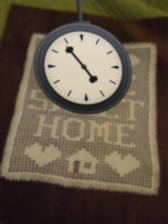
4:54
